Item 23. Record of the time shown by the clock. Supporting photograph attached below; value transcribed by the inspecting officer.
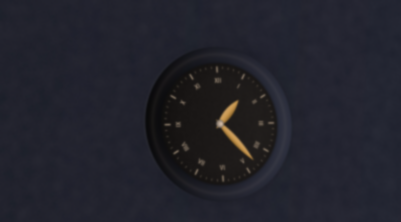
1:23
